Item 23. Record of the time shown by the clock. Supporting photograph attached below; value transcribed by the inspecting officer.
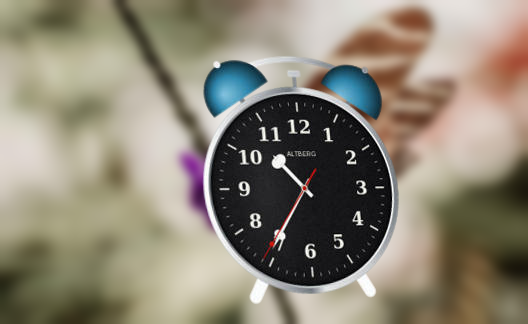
10:35:36
